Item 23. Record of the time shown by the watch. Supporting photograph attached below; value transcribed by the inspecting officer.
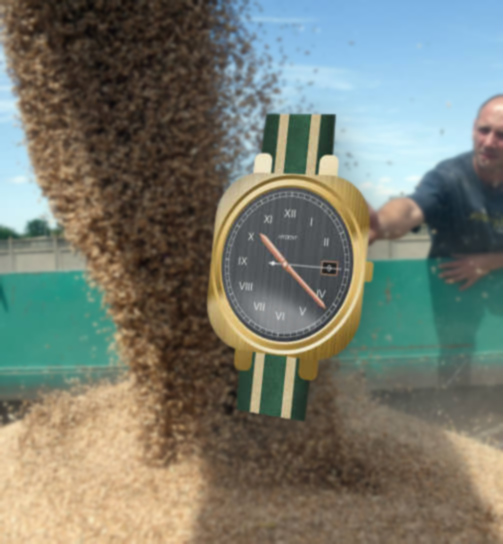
10:21:15
